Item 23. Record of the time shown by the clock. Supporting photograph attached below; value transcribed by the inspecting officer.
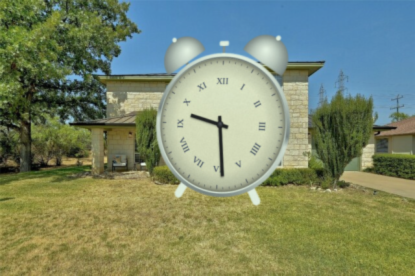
9:29
